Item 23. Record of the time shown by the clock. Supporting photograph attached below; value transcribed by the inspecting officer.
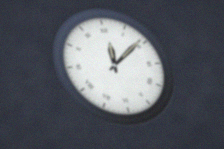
12:09
